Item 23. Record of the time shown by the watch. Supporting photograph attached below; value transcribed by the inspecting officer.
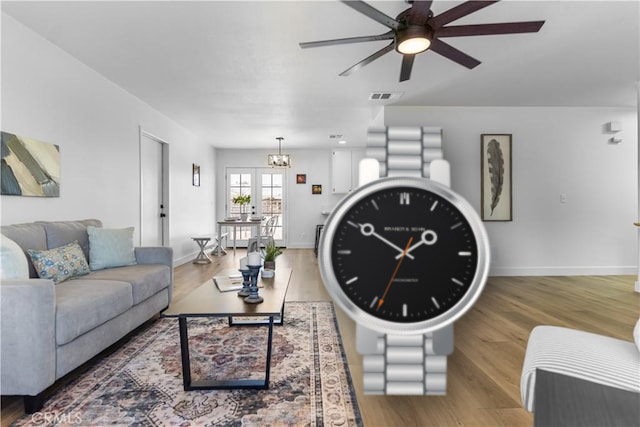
1:50:34
